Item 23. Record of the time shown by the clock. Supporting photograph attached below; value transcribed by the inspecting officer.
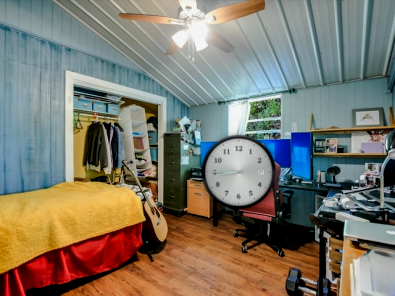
8:45
